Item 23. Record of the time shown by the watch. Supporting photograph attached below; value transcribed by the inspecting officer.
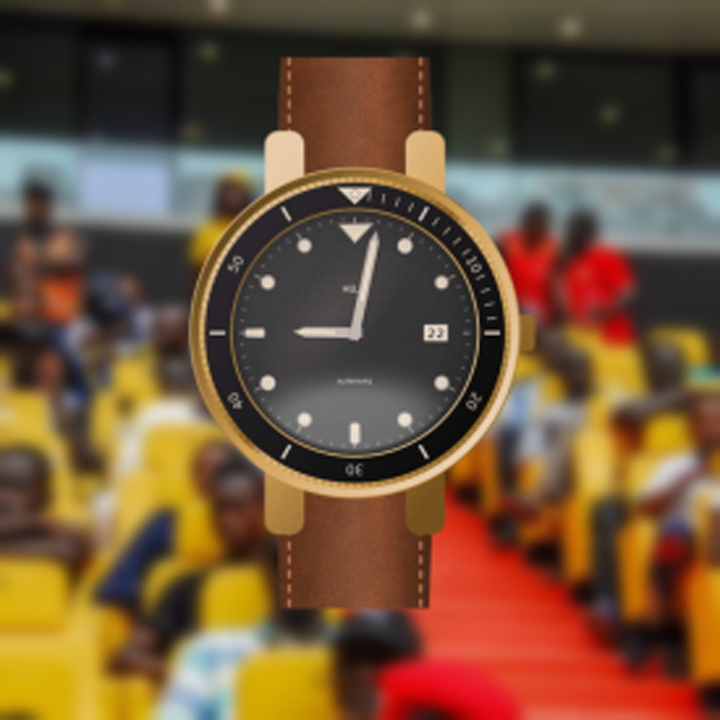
9:02
